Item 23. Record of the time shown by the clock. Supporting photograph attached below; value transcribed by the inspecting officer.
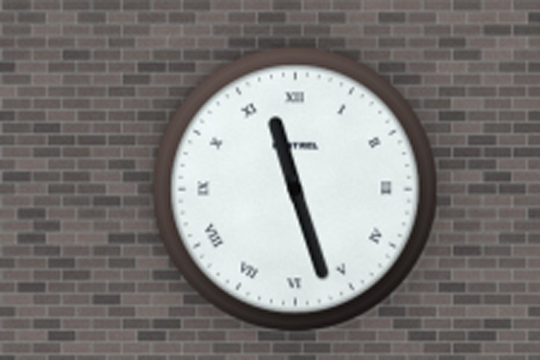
11:27
